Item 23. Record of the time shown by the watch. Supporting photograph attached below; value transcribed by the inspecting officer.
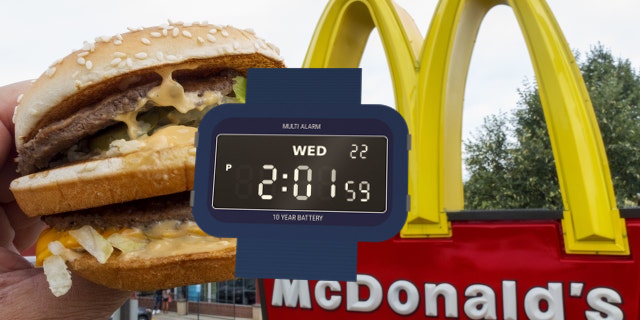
2:01:59
